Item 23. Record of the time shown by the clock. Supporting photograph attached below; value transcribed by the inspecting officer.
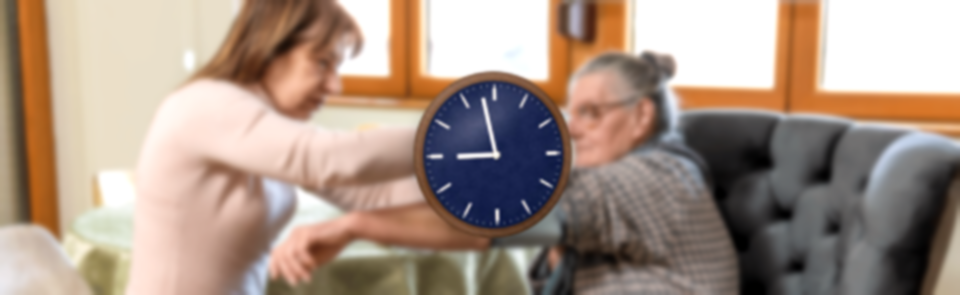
8:58
